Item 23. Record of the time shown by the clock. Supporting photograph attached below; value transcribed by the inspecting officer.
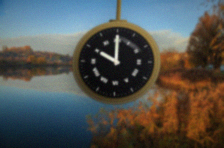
10:00
